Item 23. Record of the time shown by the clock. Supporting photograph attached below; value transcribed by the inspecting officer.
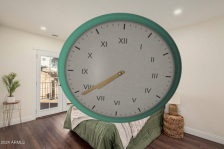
7:39
